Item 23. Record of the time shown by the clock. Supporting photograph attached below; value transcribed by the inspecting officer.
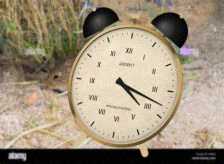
4:18
